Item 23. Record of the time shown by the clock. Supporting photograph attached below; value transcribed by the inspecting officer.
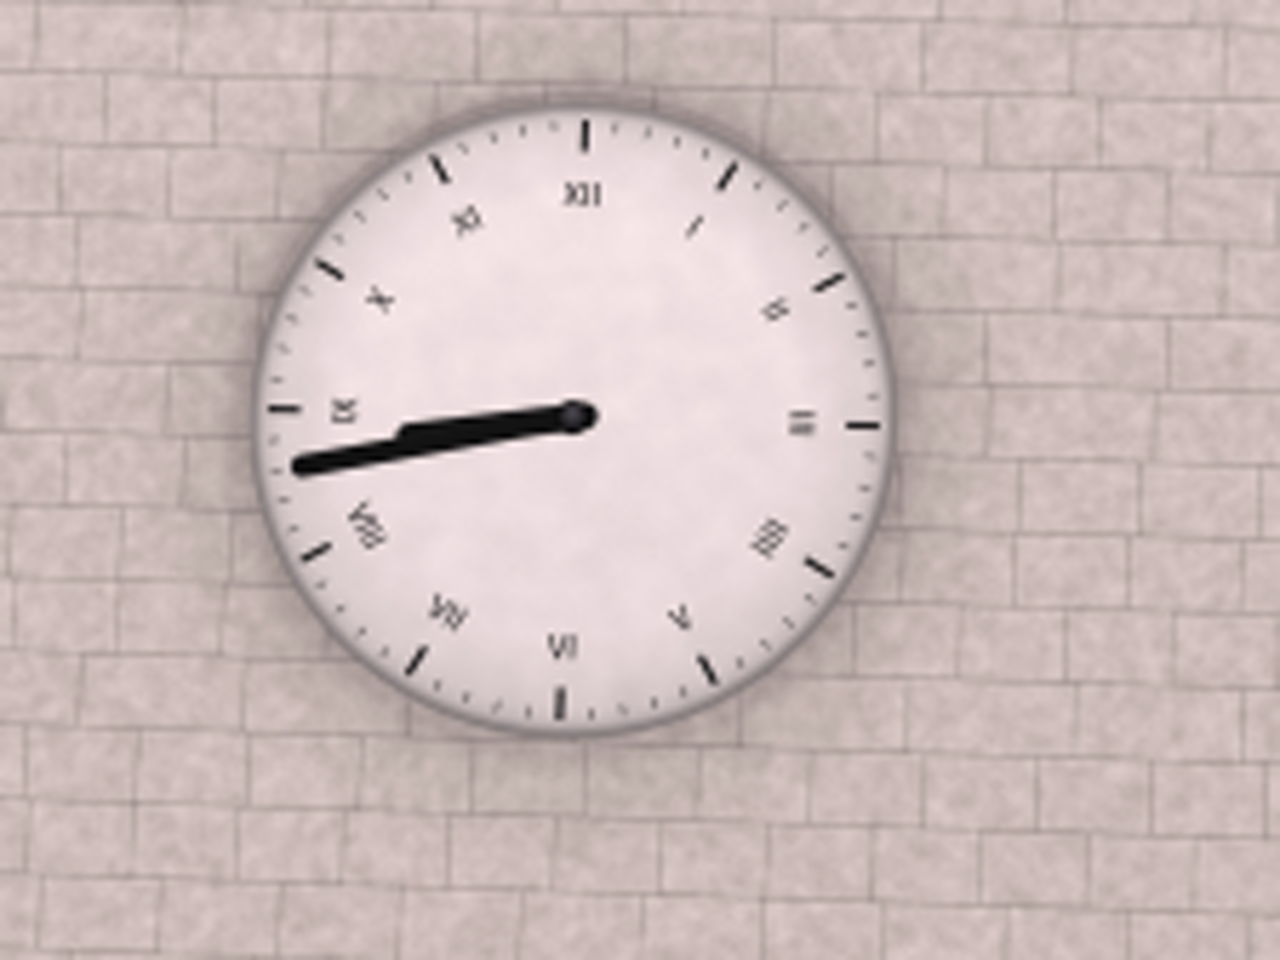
8:43
